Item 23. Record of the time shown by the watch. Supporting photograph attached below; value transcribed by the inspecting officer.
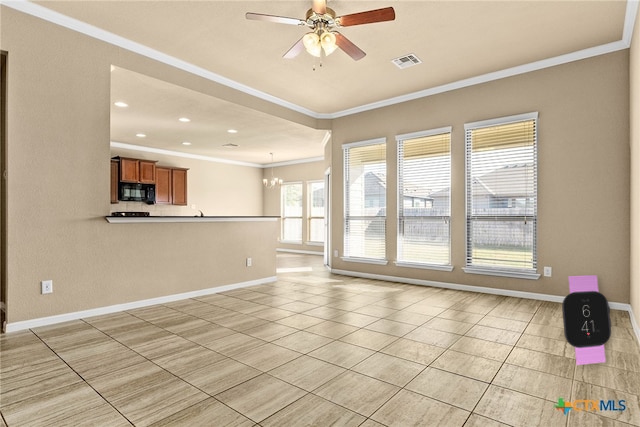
6:41
